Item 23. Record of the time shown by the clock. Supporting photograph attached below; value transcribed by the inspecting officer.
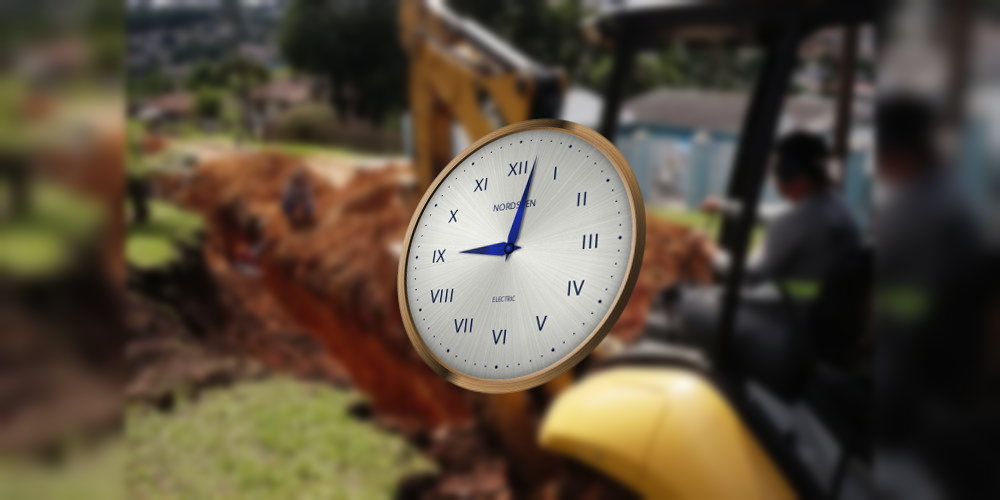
9:02
